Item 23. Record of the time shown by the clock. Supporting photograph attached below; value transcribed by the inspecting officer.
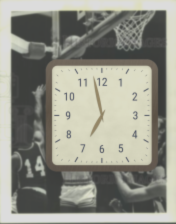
6:58
